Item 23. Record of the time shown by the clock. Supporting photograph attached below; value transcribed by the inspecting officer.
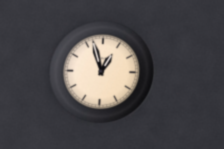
12:57
